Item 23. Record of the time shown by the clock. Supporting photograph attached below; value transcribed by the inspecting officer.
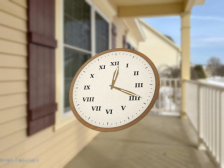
12:19
